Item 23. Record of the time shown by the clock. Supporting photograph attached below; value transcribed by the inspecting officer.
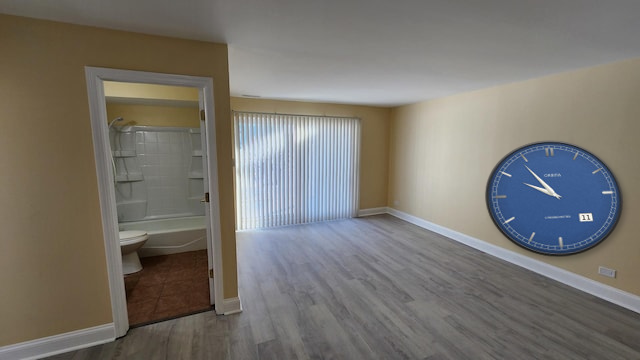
9:54
